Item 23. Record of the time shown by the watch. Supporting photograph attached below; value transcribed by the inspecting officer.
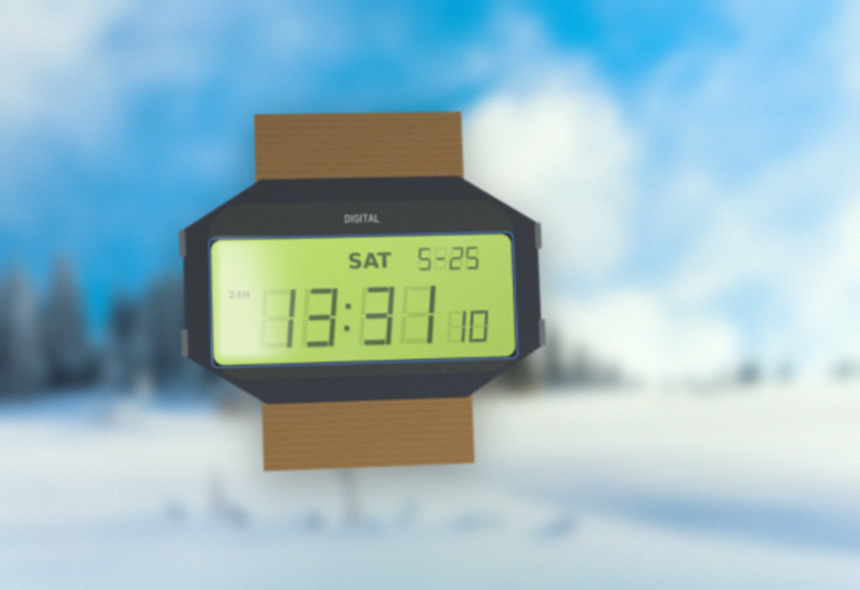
13:31:10
